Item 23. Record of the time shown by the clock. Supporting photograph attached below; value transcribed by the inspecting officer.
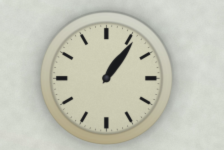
1:06
